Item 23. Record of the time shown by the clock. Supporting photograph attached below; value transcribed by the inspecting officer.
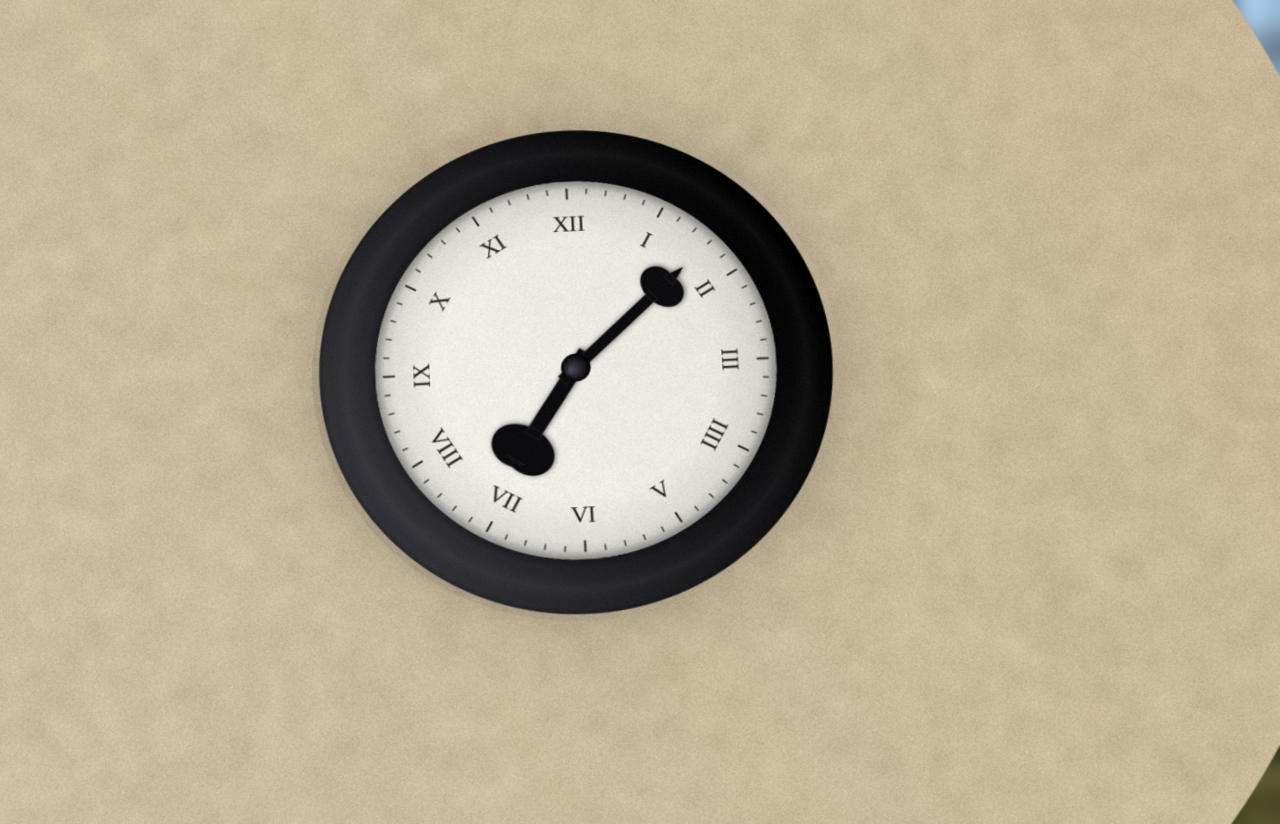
7:08
